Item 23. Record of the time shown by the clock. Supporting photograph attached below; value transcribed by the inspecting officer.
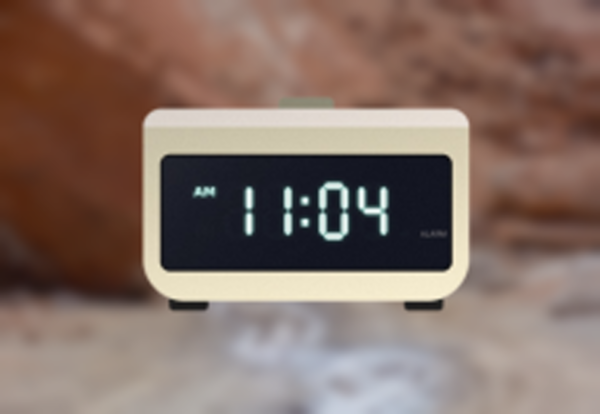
11:04
